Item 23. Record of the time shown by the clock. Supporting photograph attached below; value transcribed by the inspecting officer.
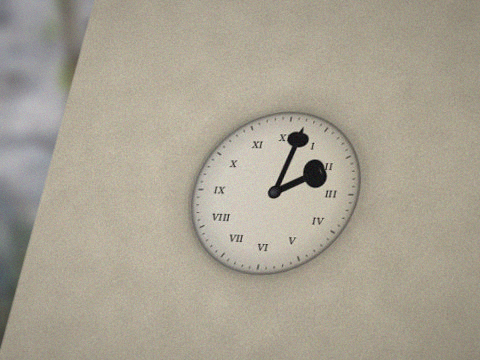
2:02
